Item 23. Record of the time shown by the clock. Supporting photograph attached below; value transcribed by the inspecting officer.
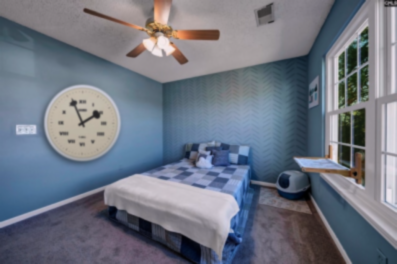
1:56
